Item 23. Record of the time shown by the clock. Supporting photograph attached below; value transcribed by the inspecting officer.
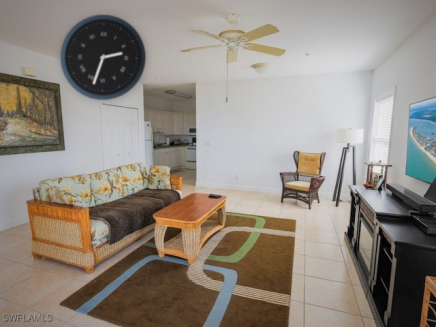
2:33
